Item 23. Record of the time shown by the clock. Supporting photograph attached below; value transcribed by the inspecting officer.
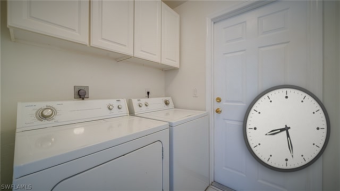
8:28
